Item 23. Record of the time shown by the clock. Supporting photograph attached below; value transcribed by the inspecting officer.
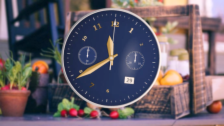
11:39
